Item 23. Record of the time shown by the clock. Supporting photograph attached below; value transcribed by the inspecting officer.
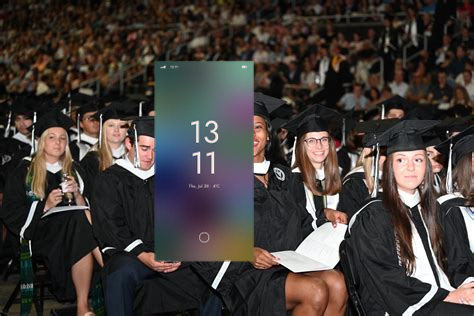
13:11
